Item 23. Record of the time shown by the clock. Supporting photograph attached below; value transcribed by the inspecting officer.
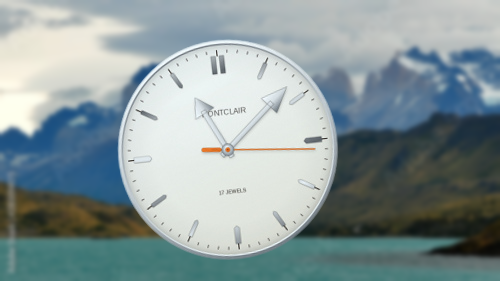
11:08:16
